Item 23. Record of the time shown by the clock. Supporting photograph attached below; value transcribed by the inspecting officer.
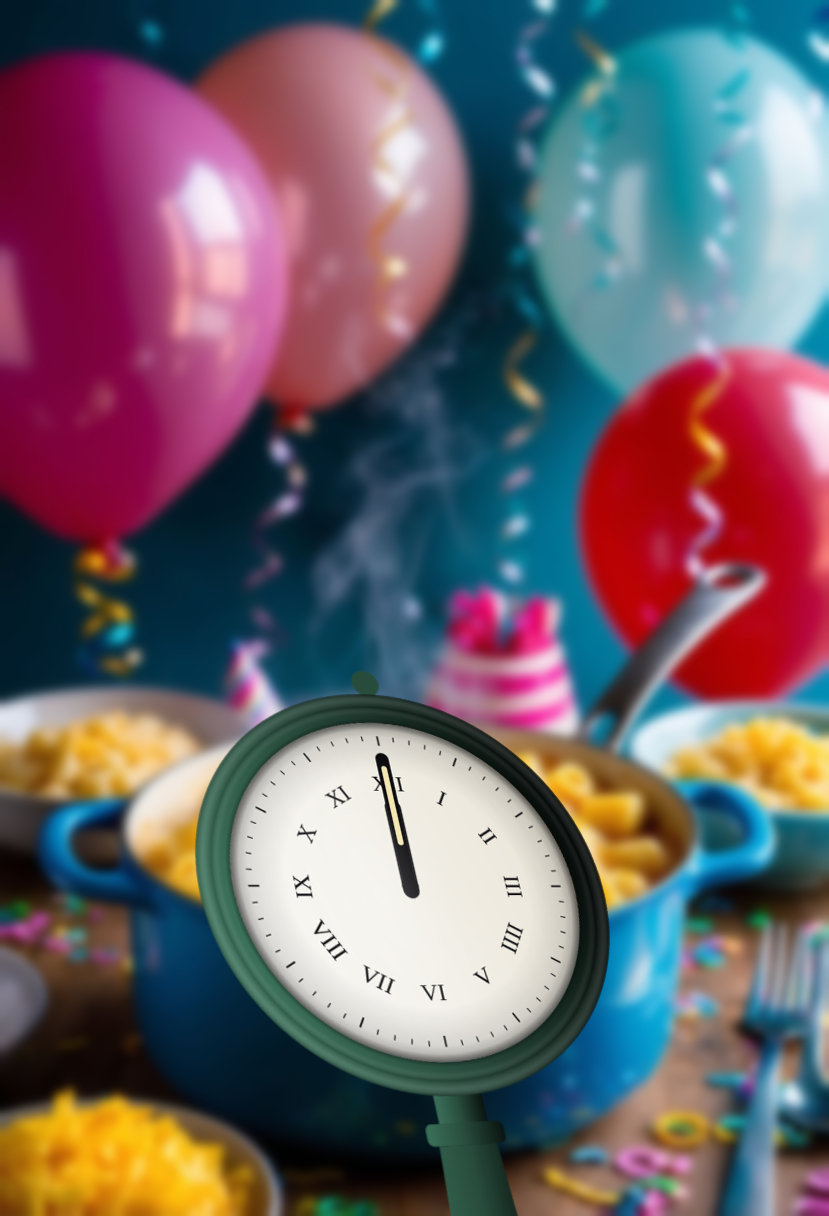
12:00
